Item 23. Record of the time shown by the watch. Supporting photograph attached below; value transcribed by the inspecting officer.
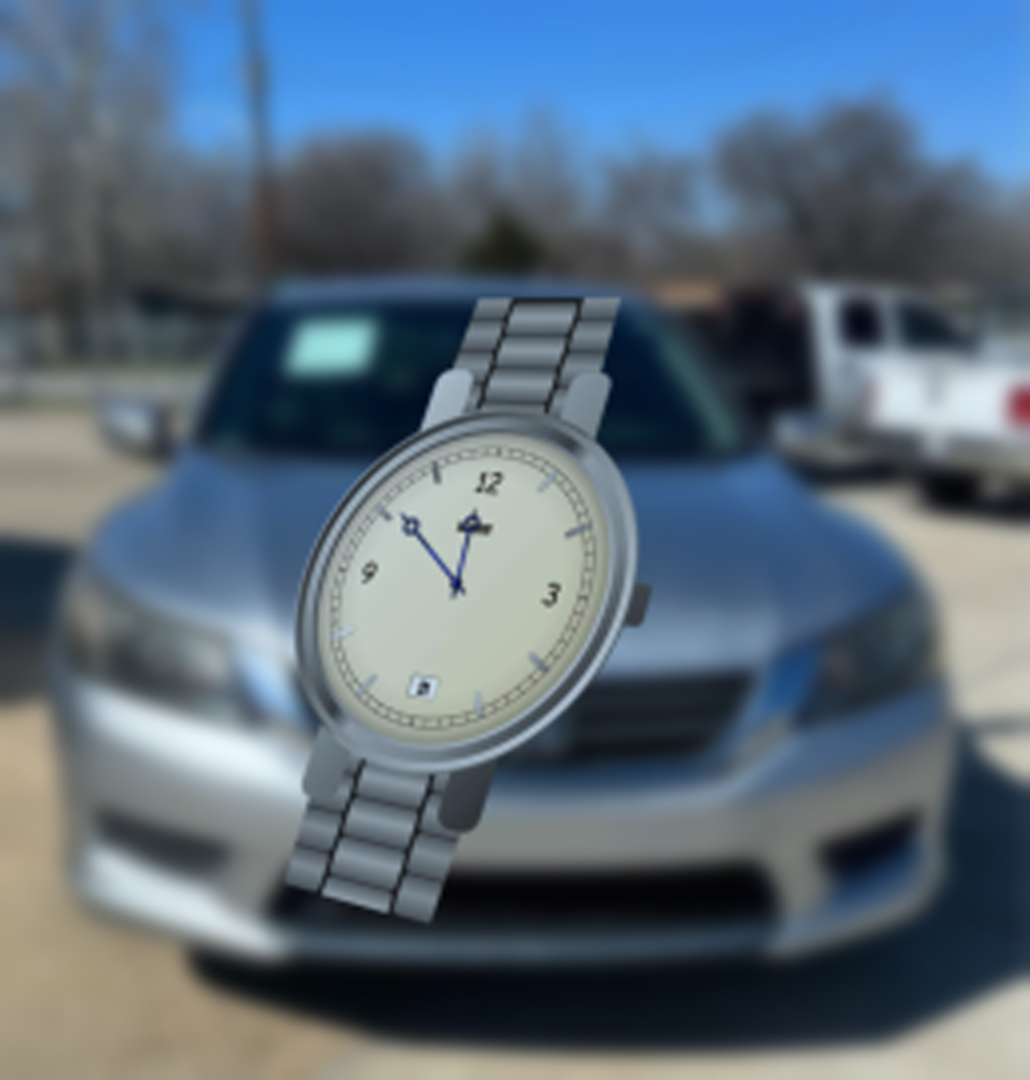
11:51
